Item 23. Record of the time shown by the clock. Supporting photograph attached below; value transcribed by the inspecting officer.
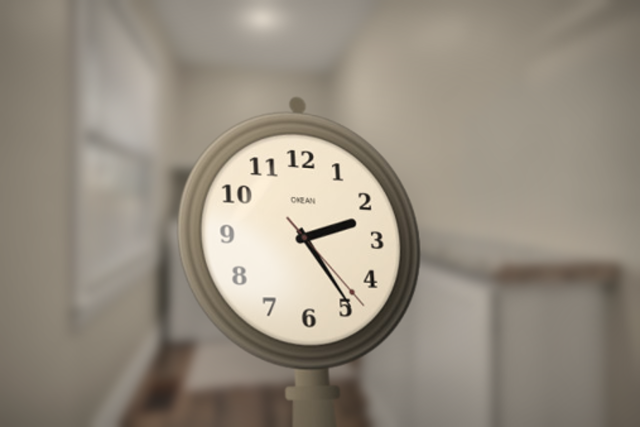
2:24:23
